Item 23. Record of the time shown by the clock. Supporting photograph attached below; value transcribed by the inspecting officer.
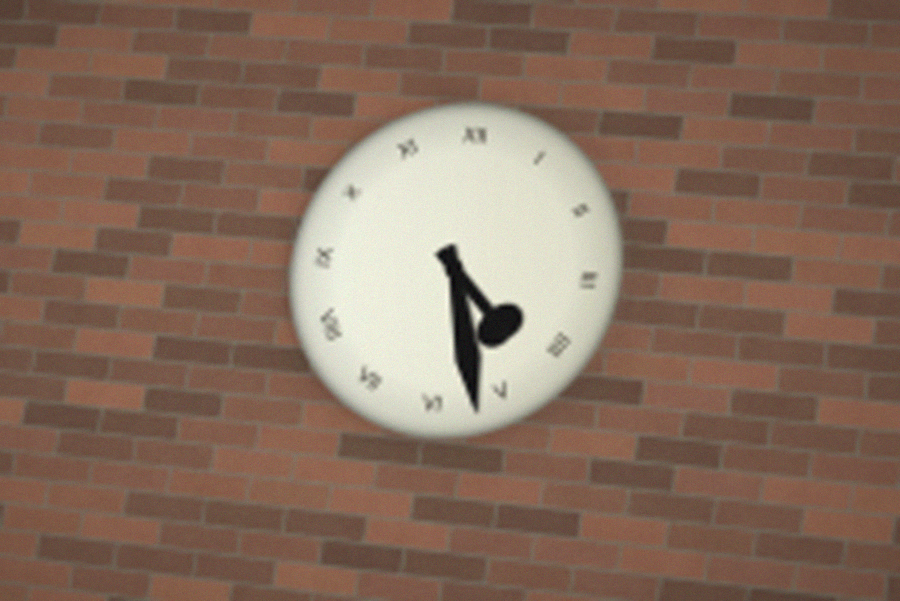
4:27
